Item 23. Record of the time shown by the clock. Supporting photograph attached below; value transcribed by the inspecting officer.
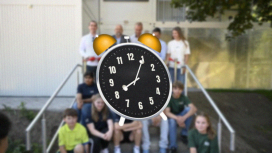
8:05
